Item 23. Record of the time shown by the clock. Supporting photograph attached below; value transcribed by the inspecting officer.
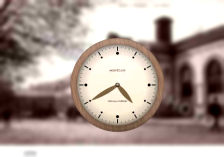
4:40
